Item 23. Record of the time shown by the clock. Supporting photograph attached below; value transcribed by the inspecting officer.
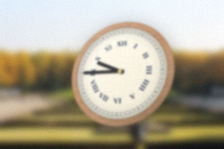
9:45
